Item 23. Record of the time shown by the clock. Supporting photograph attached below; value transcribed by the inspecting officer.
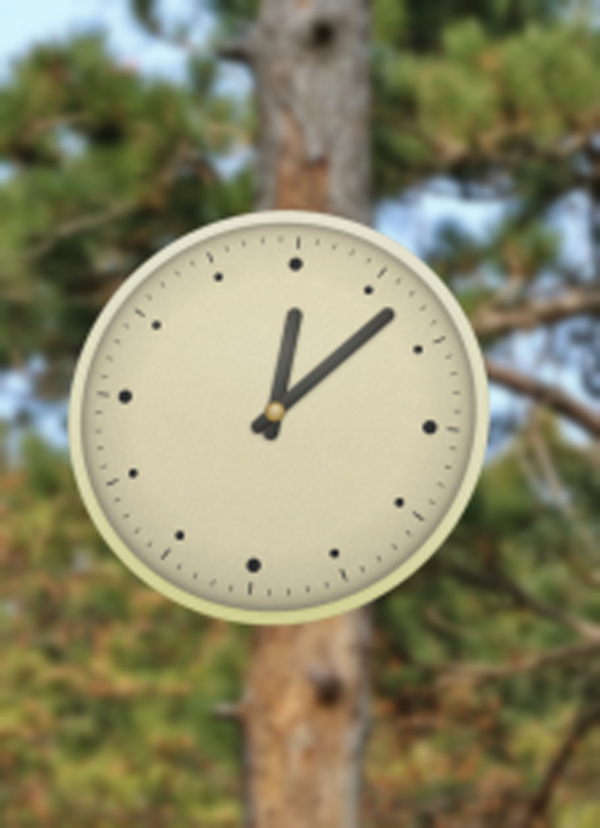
12:07
